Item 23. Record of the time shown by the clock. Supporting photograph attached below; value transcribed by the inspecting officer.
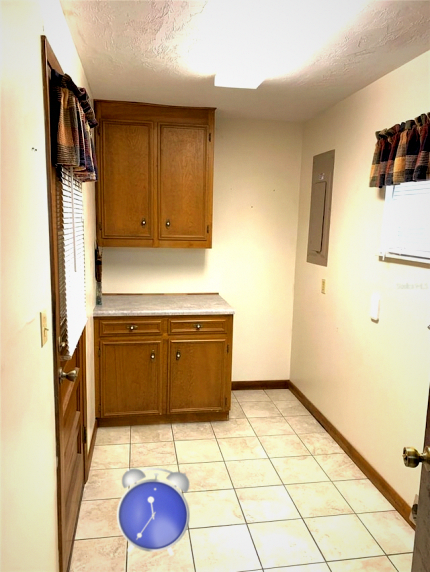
11:35
